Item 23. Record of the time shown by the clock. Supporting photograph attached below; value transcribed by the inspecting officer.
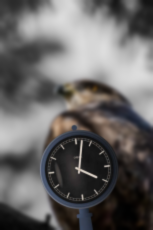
4:02
